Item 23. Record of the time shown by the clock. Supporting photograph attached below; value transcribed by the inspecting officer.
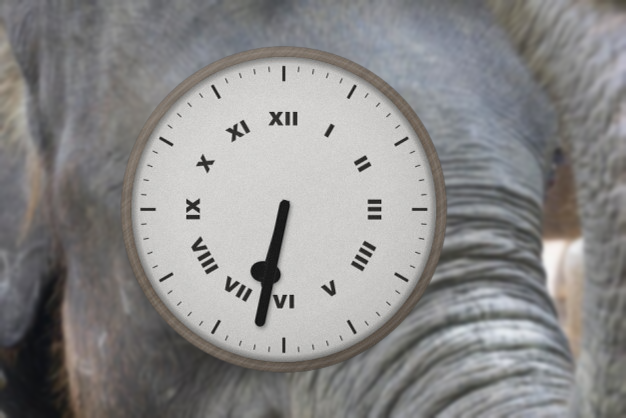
6:32
